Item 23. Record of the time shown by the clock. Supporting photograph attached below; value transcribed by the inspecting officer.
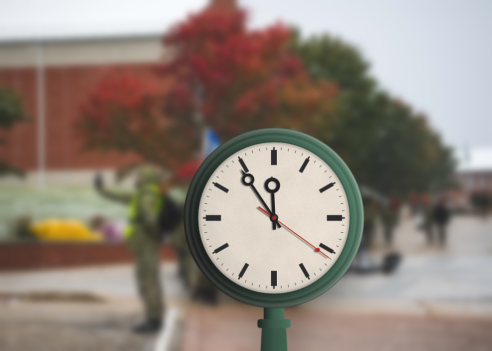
11:54:21
